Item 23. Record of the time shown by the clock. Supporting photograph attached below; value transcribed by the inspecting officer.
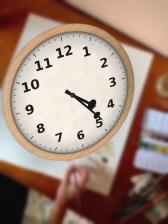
4:24
